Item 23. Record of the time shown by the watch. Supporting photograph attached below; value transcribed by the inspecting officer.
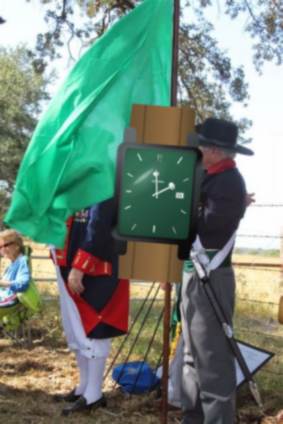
1:59
